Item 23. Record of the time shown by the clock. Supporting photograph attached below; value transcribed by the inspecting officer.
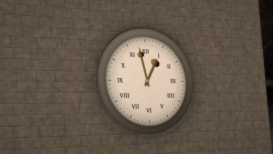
12:58
